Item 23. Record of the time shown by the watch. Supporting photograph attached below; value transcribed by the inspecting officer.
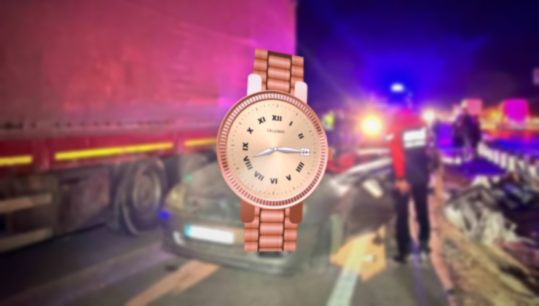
8:15
